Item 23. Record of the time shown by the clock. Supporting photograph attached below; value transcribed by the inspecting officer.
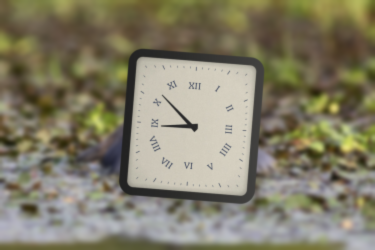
8:52
